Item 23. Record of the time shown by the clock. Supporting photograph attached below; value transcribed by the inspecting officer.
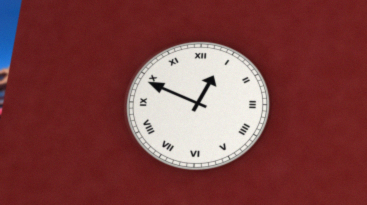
12:49
